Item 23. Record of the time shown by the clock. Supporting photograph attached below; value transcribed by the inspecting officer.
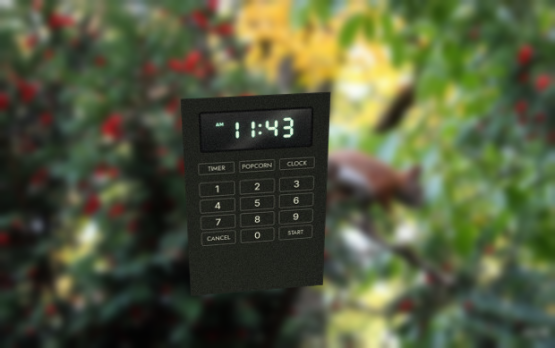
11:43
